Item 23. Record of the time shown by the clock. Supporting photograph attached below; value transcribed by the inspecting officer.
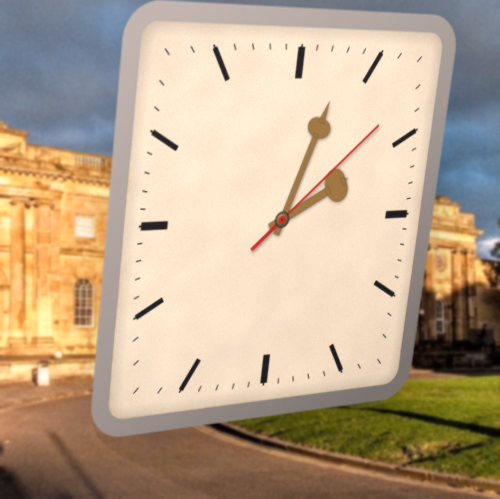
2:03:08
